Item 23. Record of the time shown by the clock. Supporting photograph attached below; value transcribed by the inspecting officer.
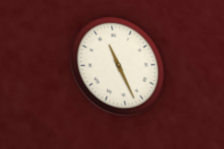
11:27
